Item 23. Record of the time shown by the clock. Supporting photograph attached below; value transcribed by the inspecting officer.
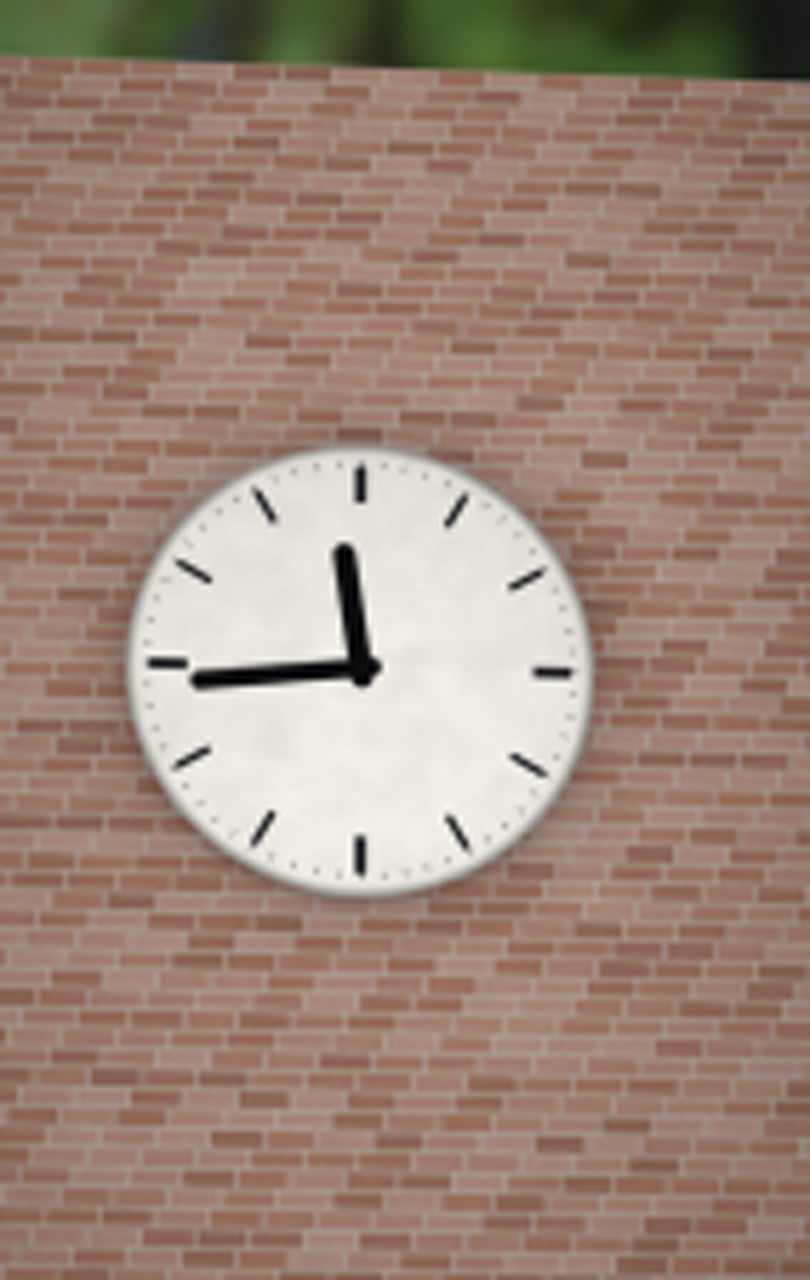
11:44
